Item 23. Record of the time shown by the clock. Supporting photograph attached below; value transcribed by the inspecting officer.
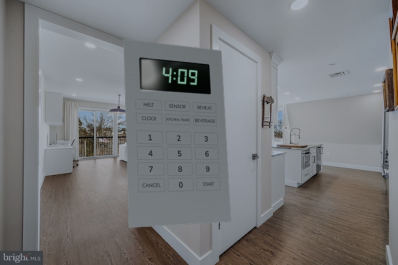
4:09
